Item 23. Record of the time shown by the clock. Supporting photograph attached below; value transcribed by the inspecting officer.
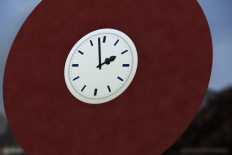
1:58
